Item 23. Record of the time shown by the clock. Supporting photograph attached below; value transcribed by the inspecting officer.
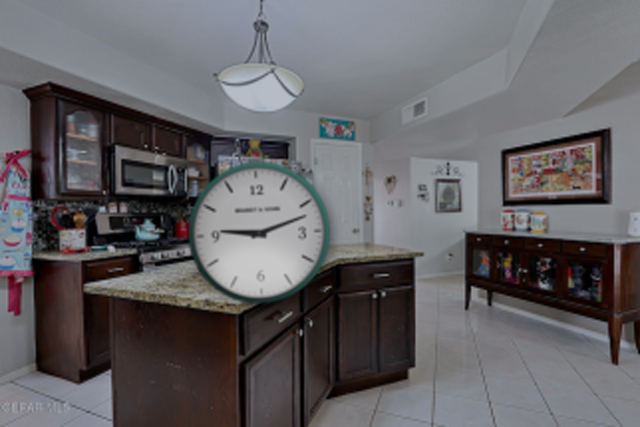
9:12
